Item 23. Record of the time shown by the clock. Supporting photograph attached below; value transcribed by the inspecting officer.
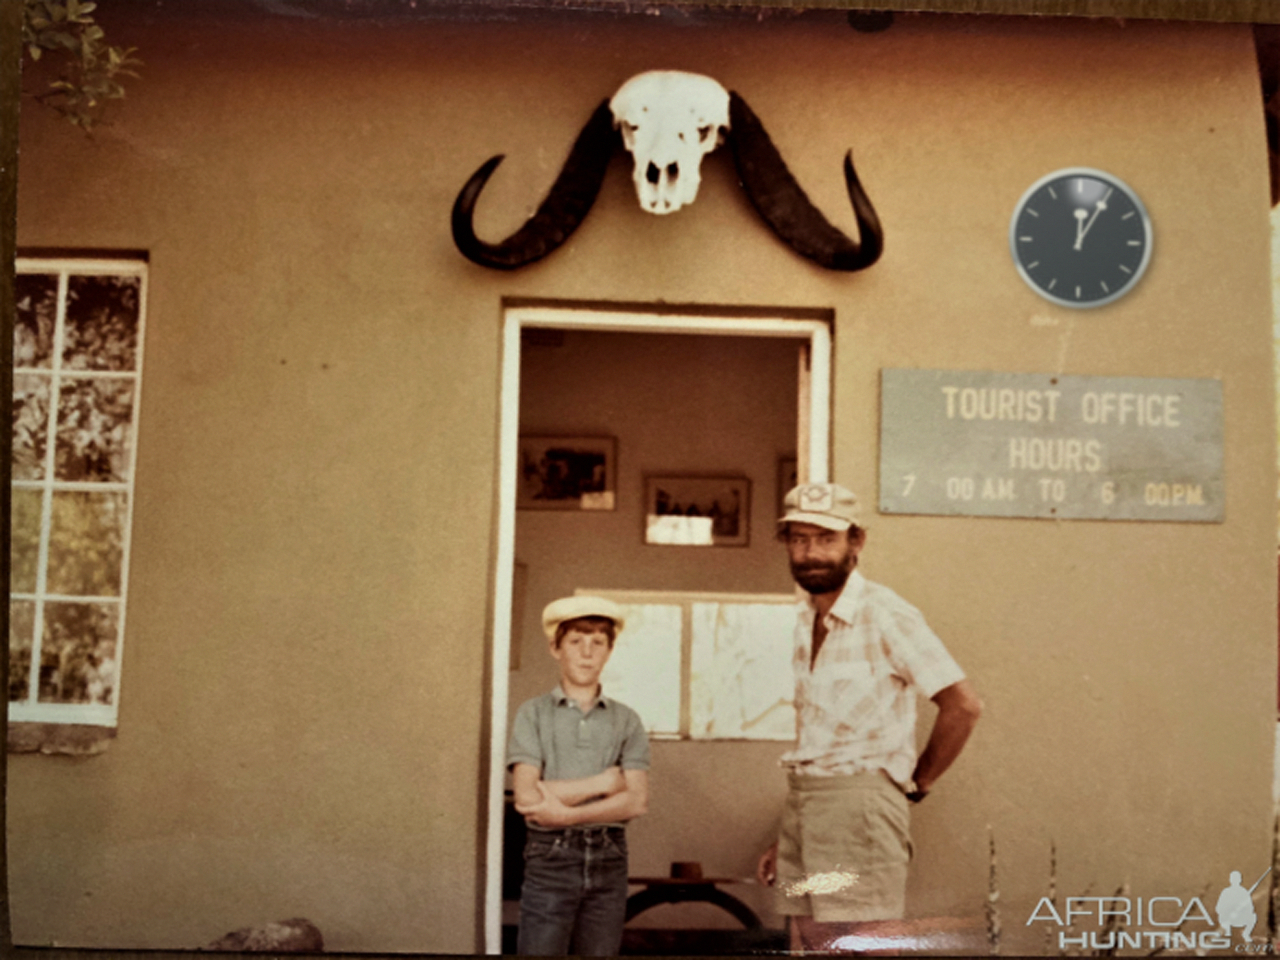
12:05
